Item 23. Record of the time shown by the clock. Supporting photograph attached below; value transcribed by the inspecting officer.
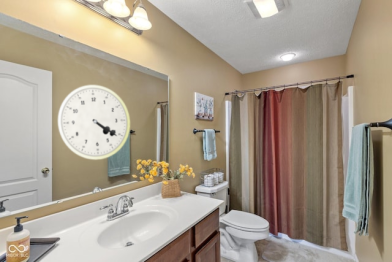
4:21
